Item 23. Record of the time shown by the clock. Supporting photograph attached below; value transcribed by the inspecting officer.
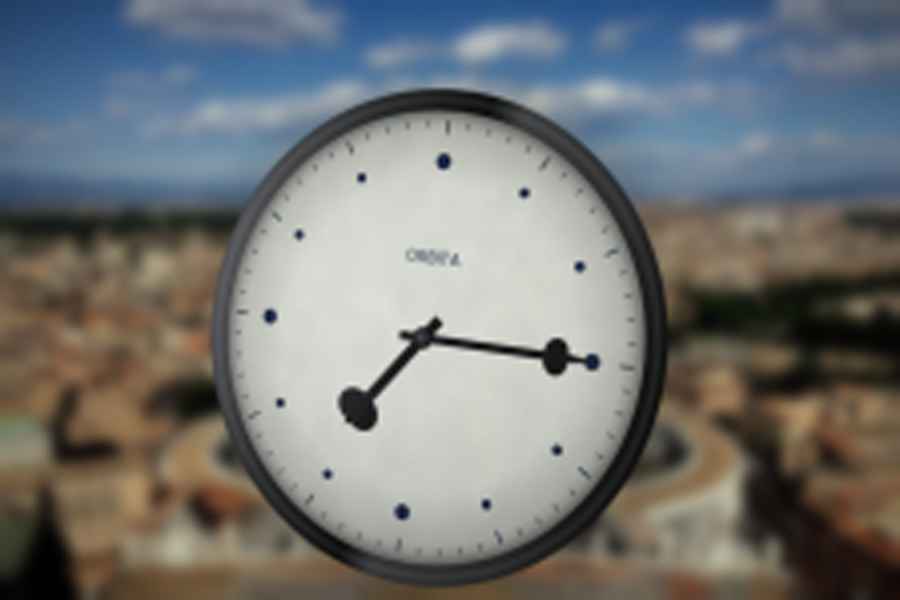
7:15
